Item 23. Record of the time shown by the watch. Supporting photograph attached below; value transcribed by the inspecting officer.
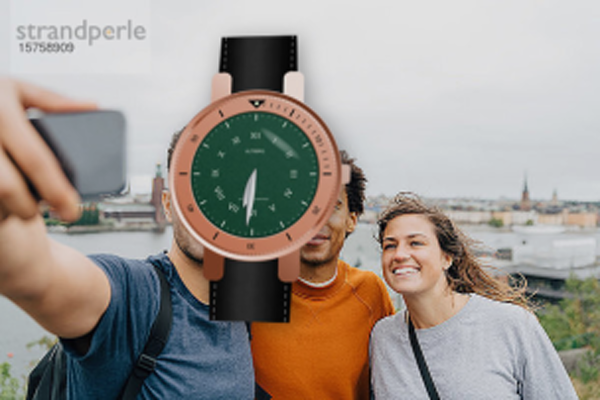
6:31
